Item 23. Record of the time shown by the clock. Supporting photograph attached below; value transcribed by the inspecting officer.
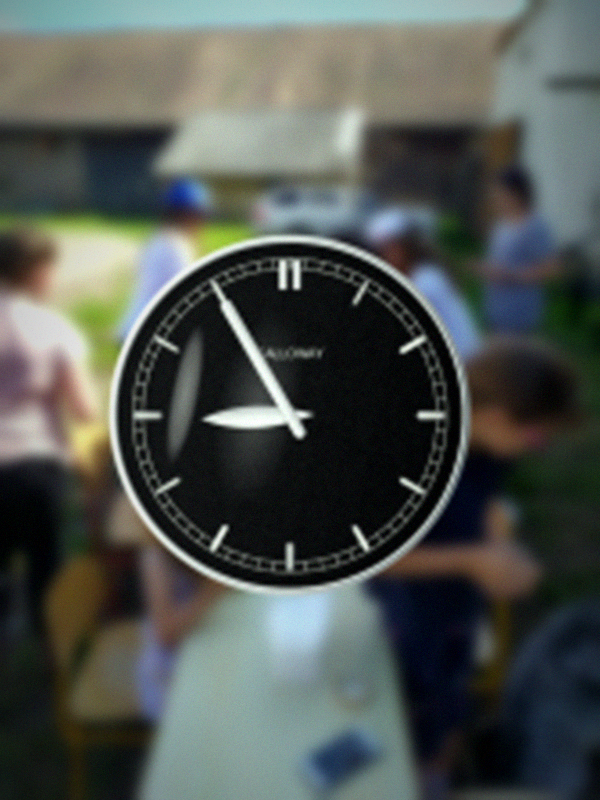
8:55
